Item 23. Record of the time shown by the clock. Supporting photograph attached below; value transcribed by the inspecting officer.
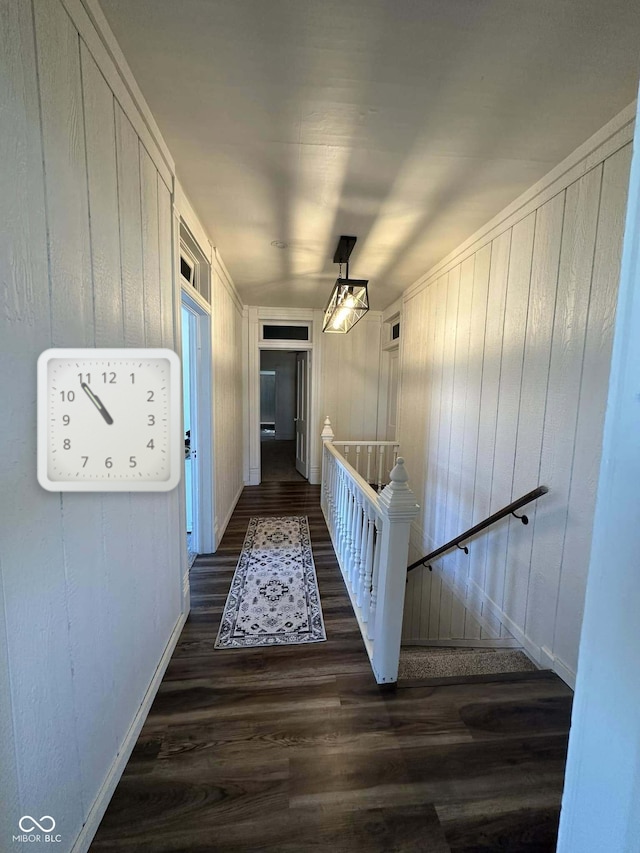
10:54
